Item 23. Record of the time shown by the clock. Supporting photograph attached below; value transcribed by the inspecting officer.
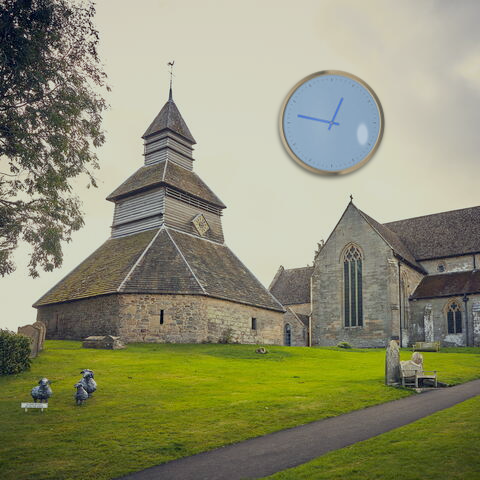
12:47
